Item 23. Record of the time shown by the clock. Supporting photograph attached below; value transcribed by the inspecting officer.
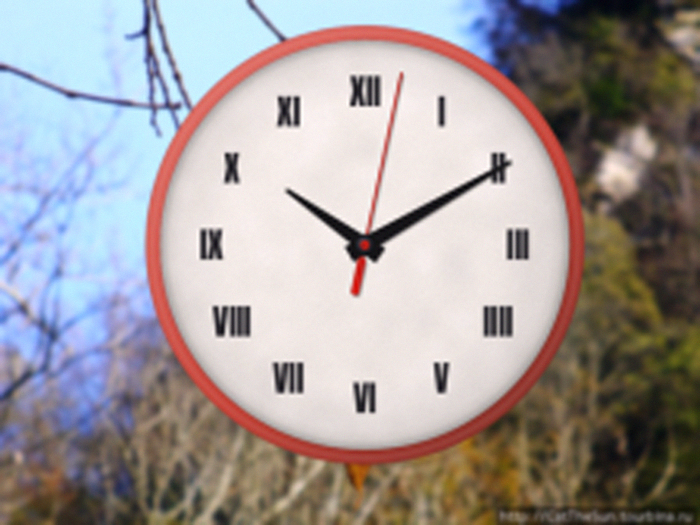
10:10:02
